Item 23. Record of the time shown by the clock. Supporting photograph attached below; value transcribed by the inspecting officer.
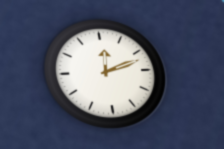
12:12
